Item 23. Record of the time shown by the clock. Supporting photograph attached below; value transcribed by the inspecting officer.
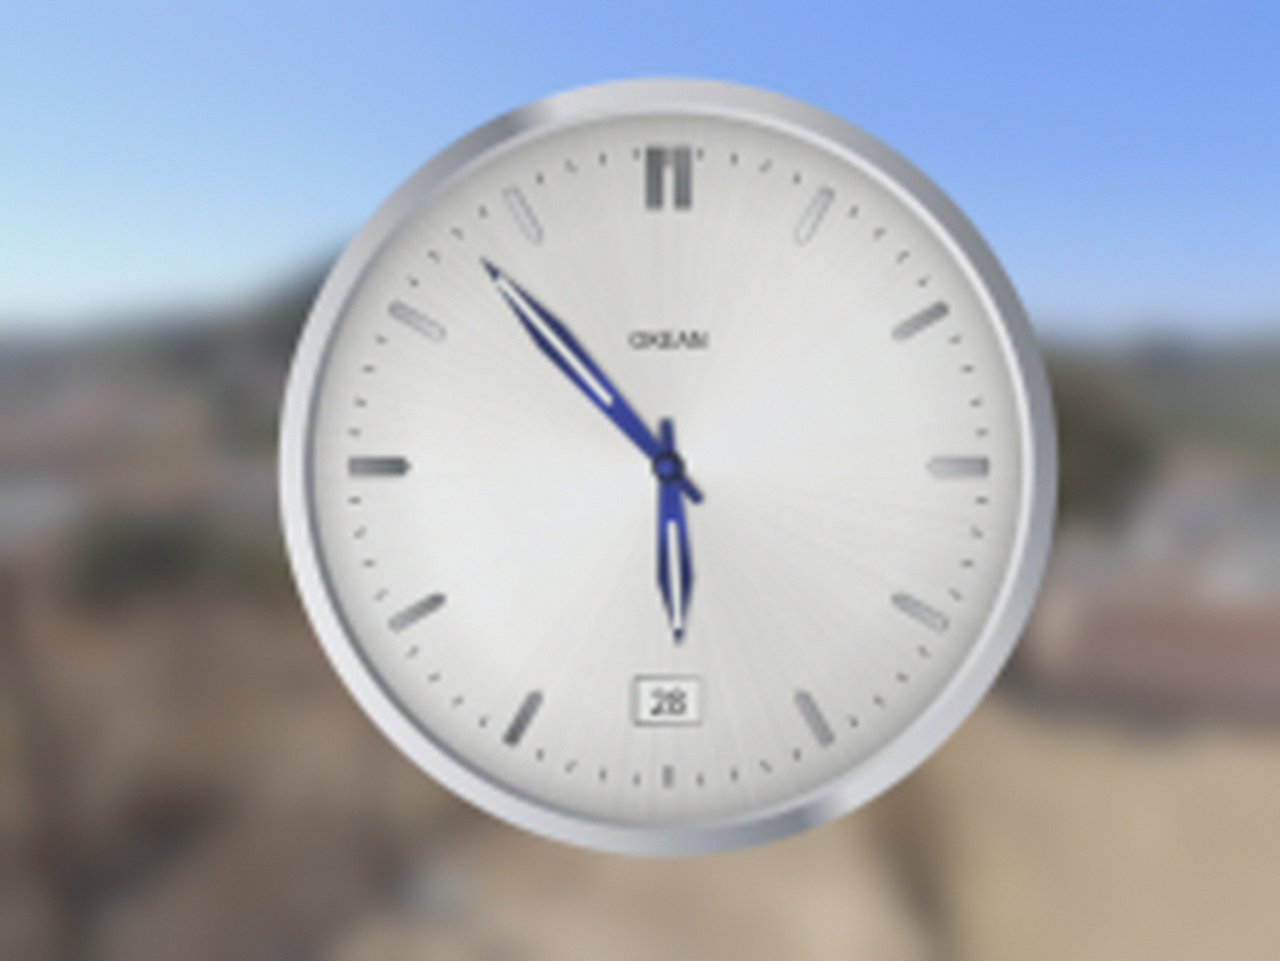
5:53
